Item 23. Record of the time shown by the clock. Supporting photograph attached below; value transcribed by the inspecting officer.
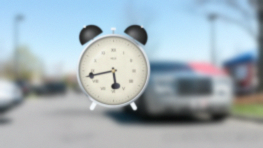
5:43
